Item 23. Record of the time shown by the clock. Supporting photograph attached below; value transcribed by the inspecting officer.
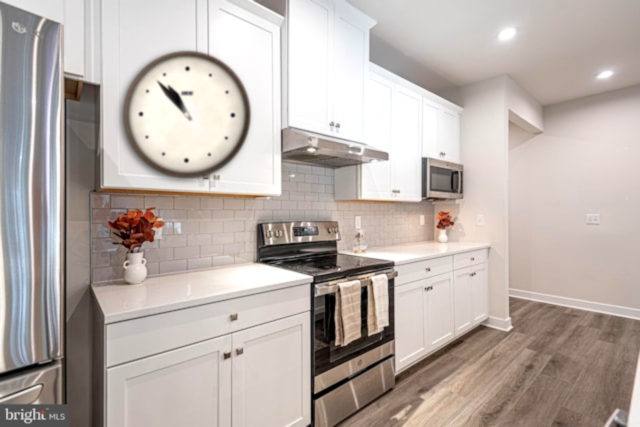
10:53
